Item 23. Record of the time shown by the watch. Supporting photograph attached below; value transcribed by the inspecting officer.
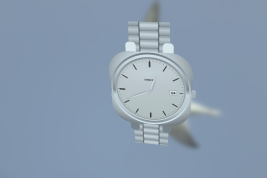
12:41
